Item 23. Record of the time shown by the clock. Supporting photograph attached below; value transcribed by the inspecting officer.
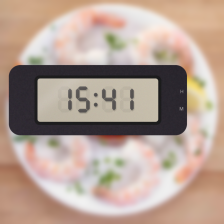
15:41
